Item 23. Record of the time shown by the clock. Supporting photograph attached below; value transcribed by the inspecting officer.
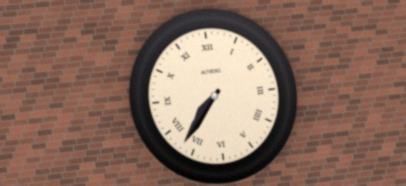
7:37
